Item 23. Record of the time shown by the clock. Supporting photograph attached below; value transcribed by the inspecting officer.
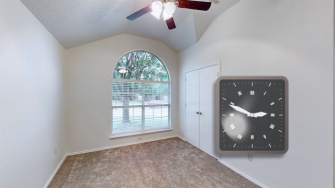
2:49
